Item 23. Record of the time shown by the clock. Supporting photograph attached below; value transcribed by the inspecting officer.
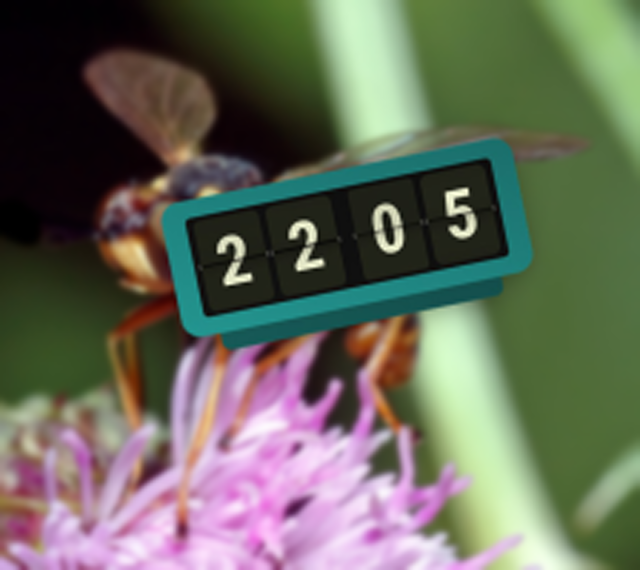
22:05
